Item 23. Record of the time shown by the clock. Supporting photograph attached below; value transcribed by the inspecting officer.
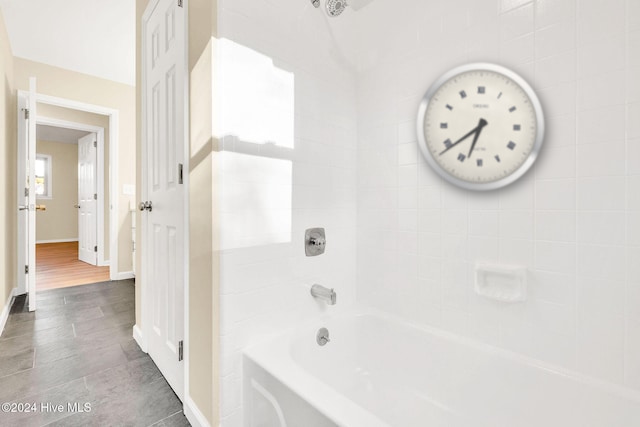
6:39
